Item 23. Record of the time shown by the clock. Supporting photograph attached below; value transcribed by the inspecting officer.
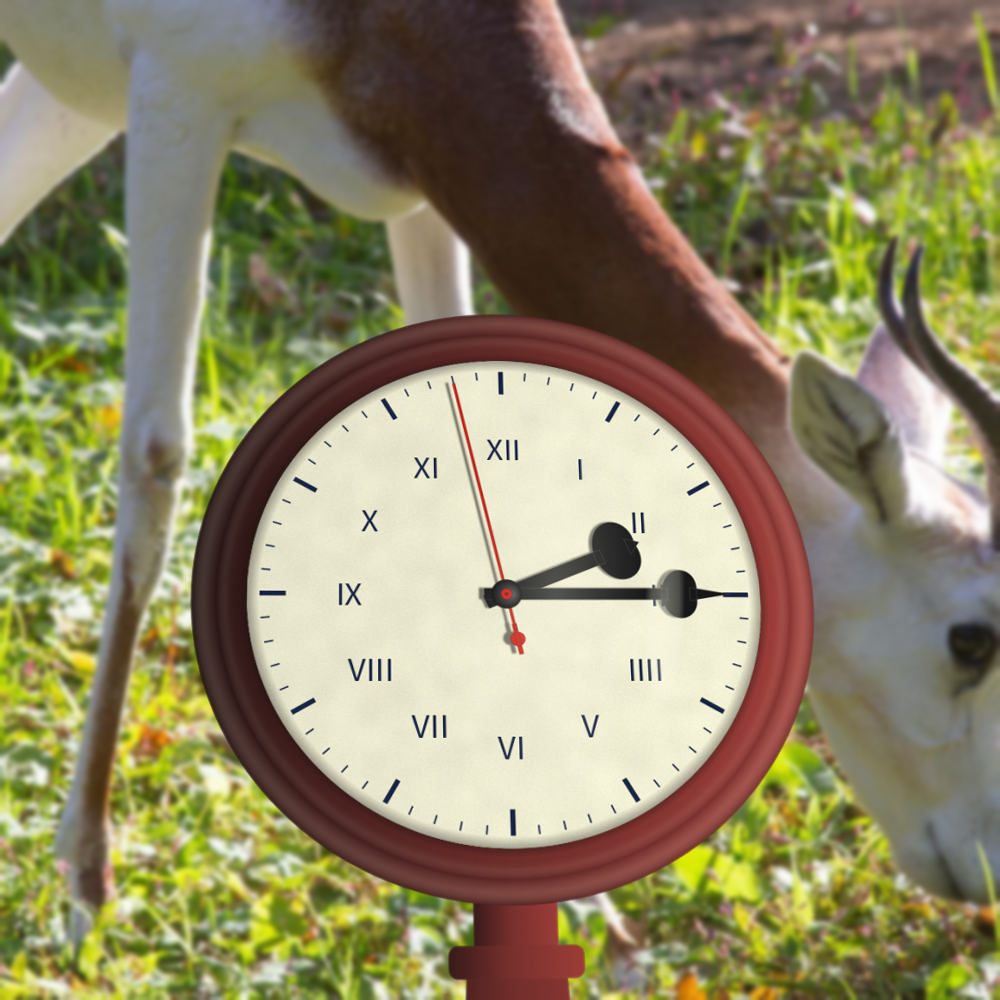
2:14:58
